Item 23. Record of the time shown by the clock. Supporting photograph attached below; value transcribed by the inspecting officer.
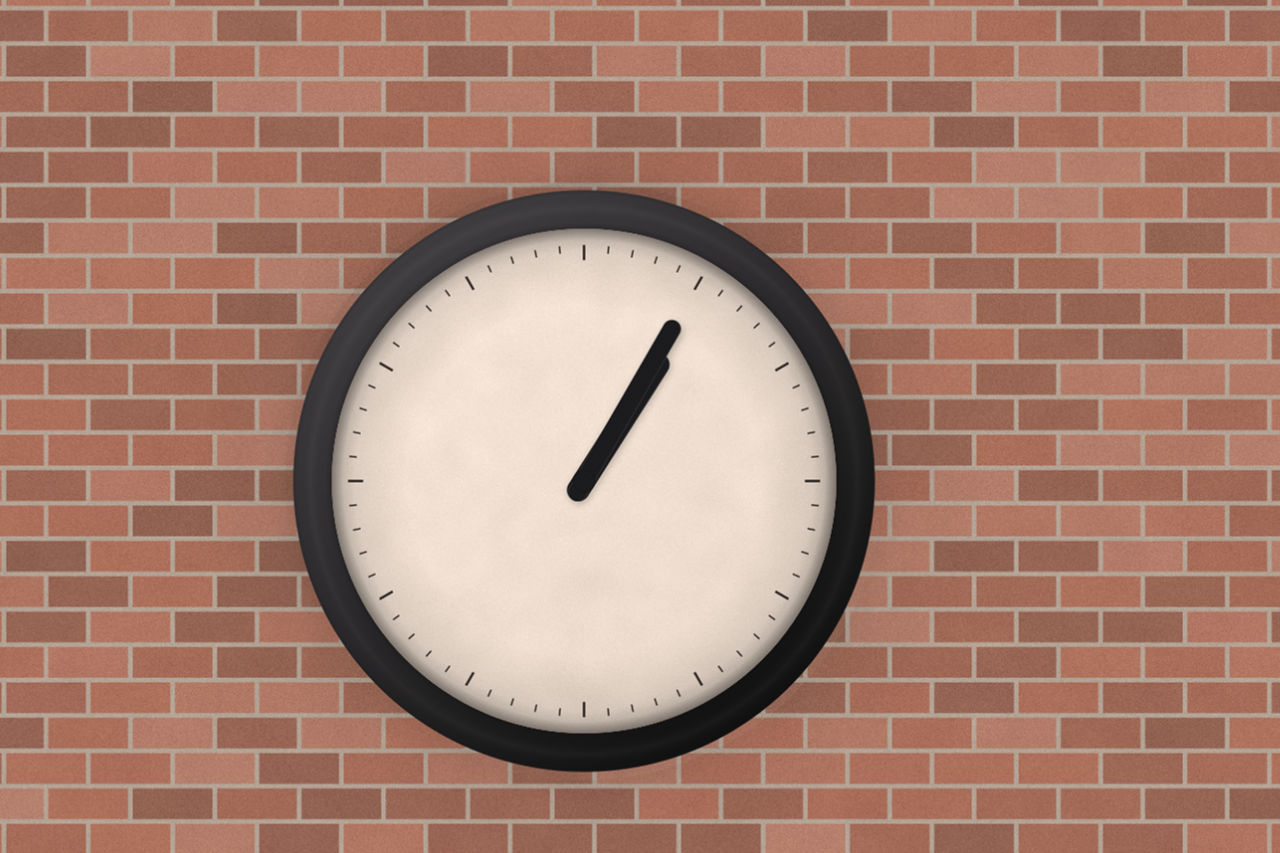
1:05
